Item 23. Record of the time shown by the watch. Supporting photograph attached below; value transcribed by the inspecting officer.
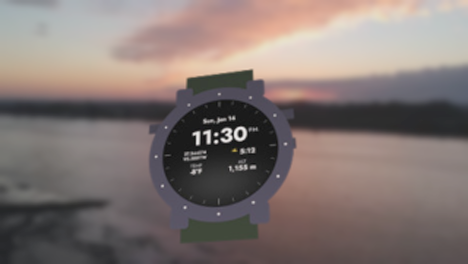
11:30
